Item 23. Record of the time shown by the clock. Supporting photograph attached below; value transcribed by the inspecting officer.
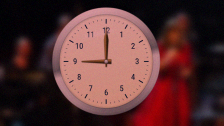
9:00
